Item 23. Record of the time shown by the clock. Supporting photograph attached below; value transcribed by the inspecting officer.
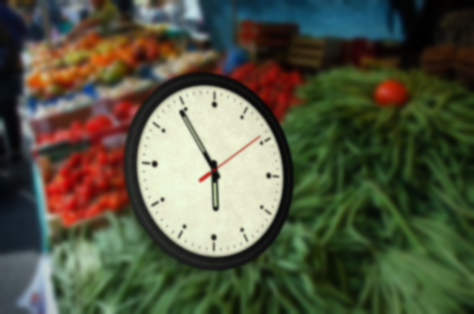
5:54:09
